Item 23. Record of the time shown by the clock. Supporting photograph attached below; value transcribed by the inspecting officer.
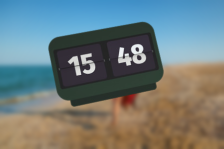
15:48
